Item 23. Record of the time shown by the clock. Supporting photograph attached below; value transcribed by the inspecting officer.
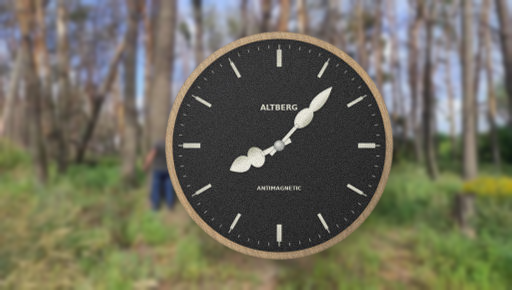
8:07
